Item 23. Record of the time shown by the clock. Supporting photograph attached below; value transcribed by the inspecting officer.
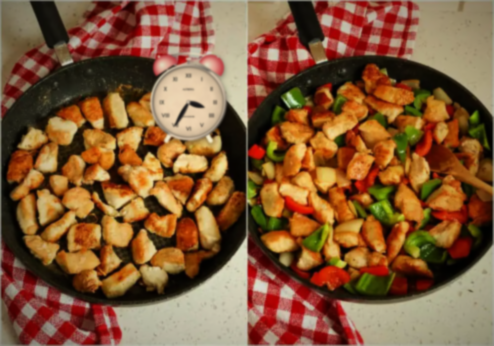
3:35
